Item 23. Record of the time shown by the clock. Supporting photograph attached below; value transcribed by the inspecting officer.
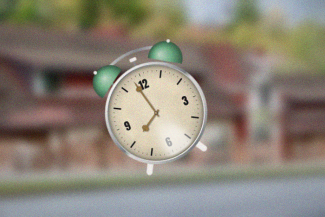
7:58
